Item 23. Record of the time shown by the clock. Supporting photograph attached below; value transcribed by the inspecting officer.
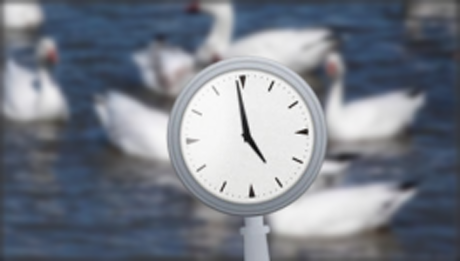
4:59
